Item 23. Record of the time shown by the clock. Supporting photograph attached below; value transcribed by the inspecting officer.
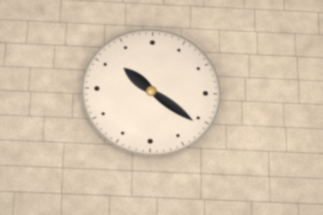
10:21
